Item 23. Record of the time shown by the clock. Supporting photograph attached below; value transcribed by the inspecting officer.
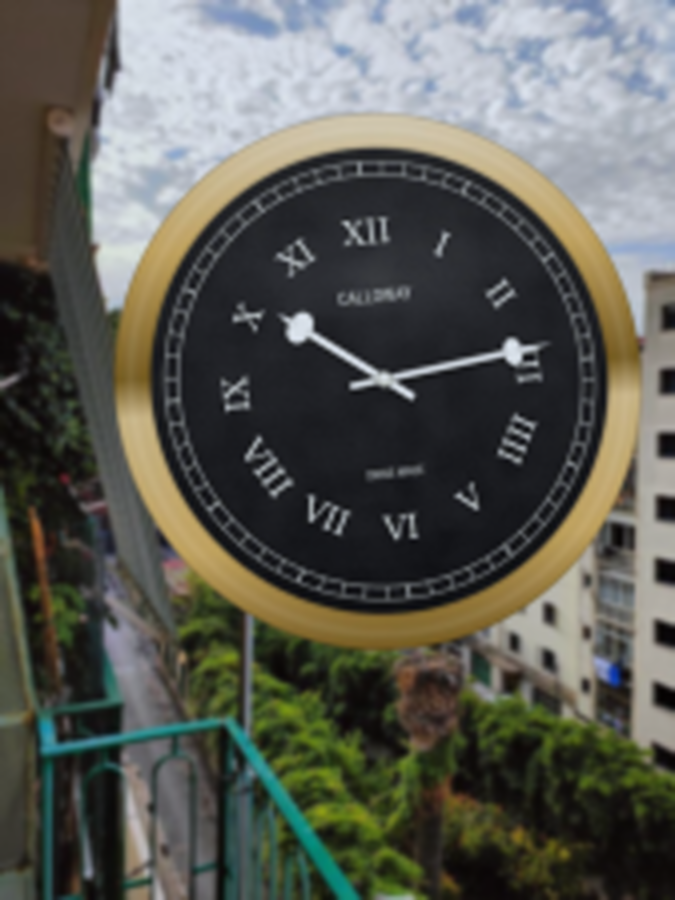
10:14
